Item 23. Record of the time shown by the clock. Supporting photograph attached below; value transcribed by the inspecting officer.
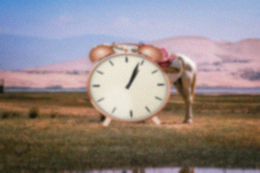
1:04
